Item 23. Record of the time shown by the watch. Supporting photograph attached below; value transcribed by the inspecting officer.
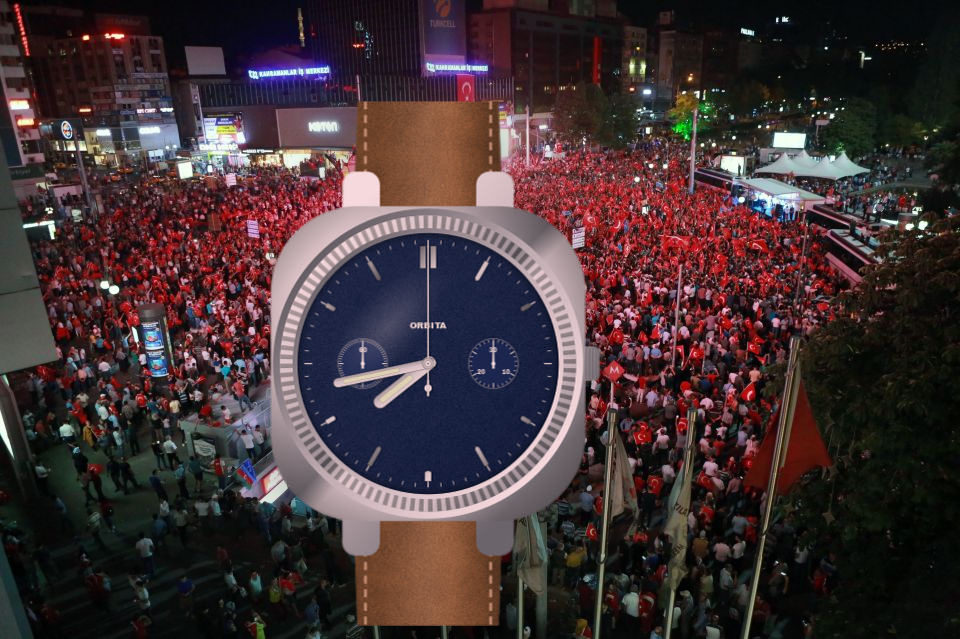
7:43
